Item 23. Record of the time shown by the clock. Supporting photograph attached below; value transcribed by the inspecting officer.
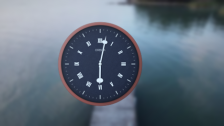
6:02
